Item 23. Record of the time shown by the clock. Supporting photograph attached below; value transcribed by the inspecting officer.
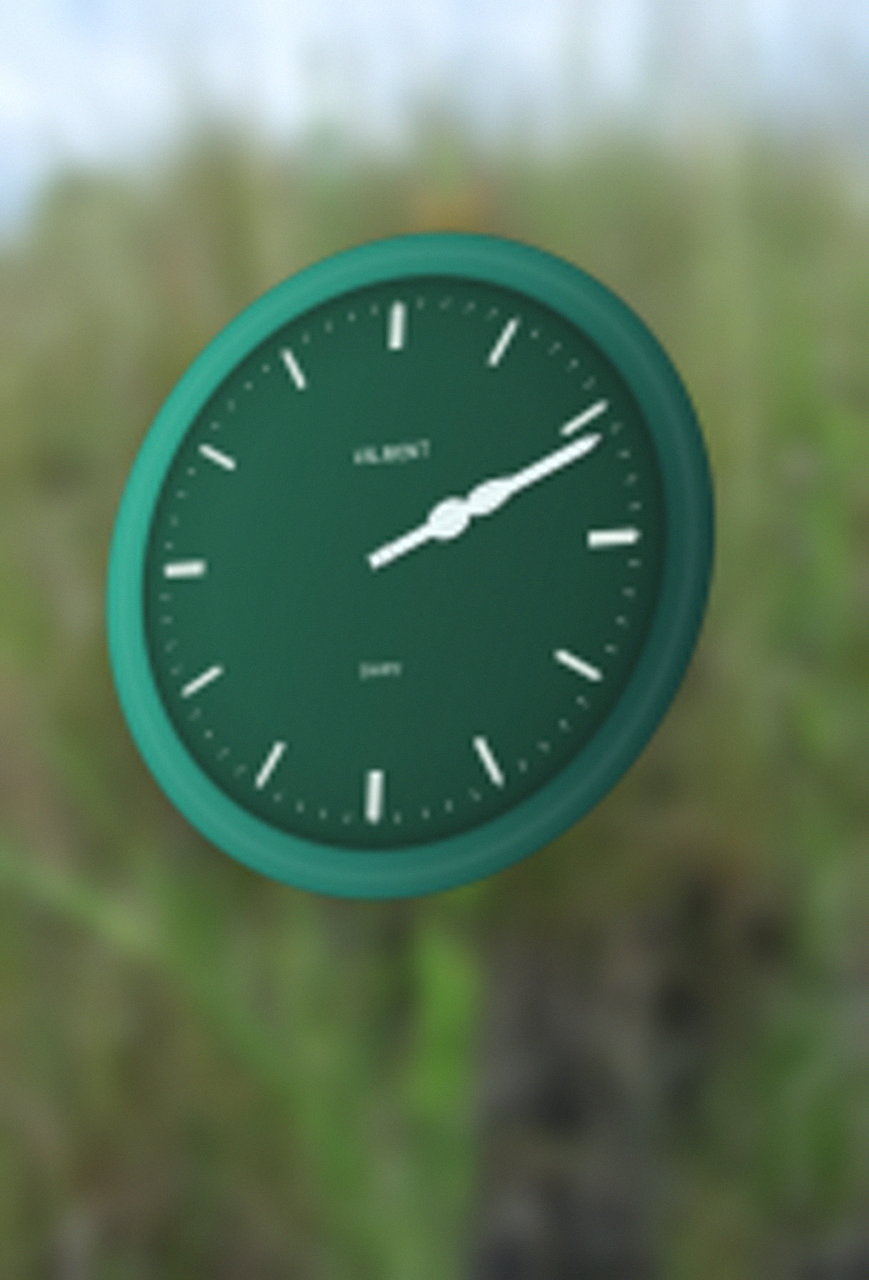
2:11
